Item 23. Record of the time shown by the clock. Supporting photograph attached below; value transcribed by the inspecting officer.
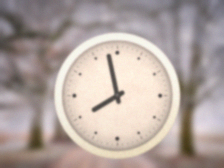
7:58
